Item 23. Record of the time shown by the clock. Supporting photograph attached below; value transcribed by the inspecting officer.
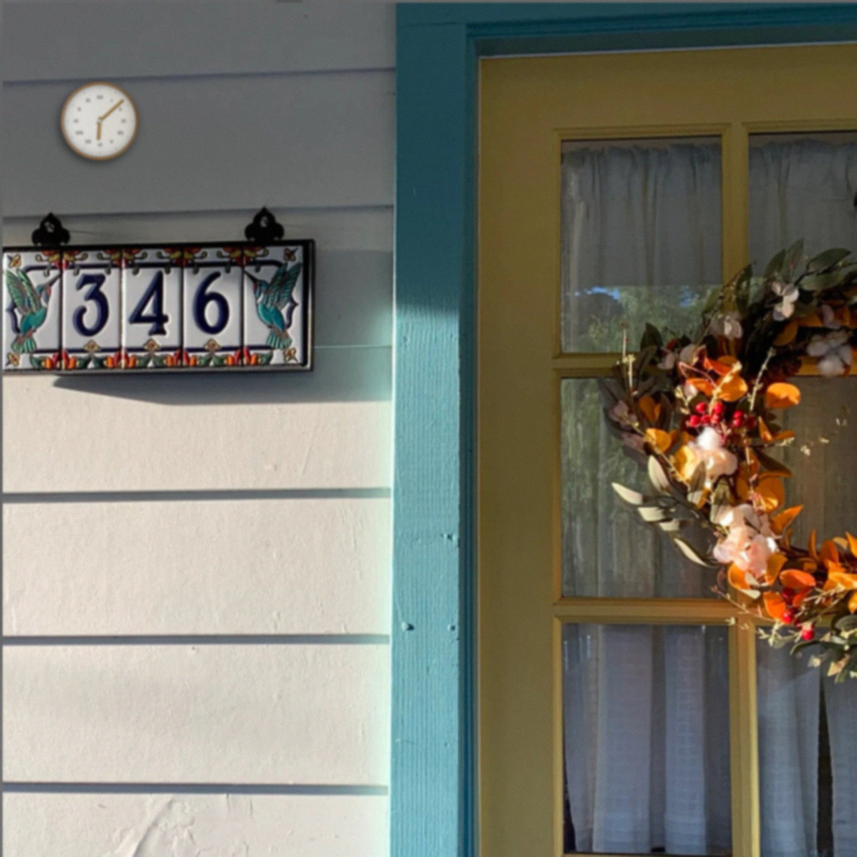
6:08
